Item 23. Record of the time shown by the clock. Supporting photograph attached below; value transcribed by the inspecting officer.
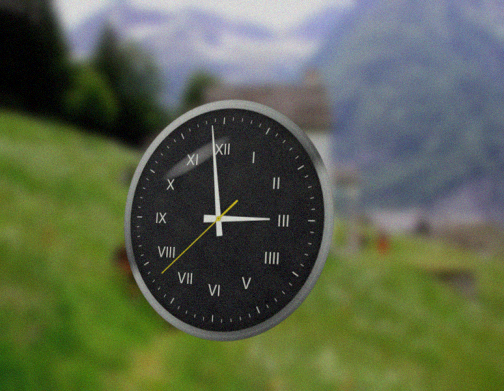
2:58:38
